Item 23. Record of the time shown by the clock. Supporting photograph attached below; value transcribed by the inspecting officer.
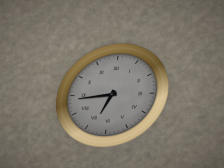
6:44
